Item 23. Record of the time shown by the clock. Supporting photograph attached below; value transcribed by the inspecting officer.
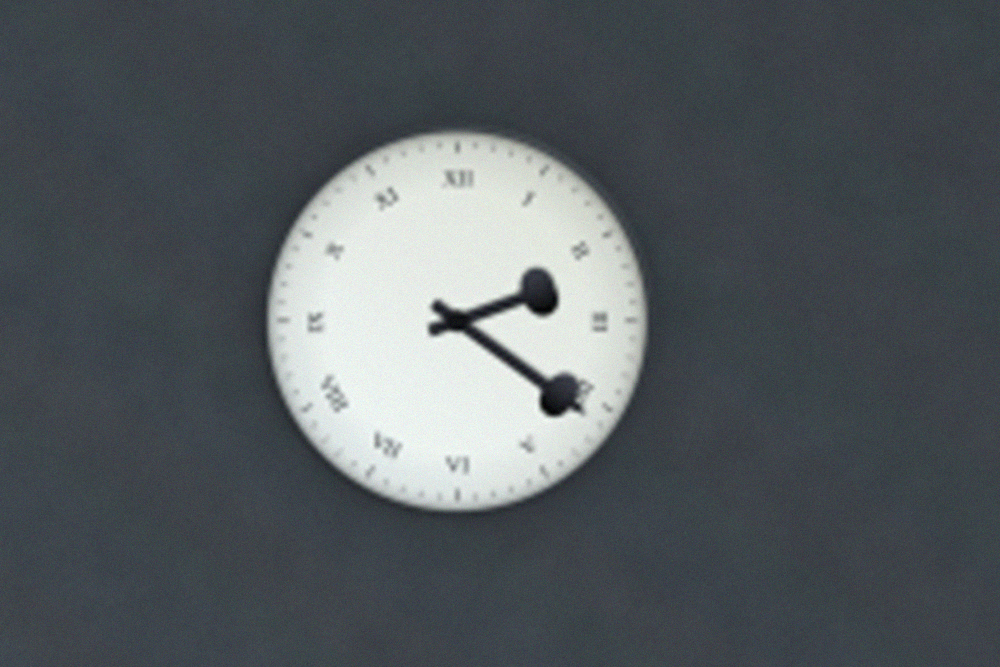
2:21
